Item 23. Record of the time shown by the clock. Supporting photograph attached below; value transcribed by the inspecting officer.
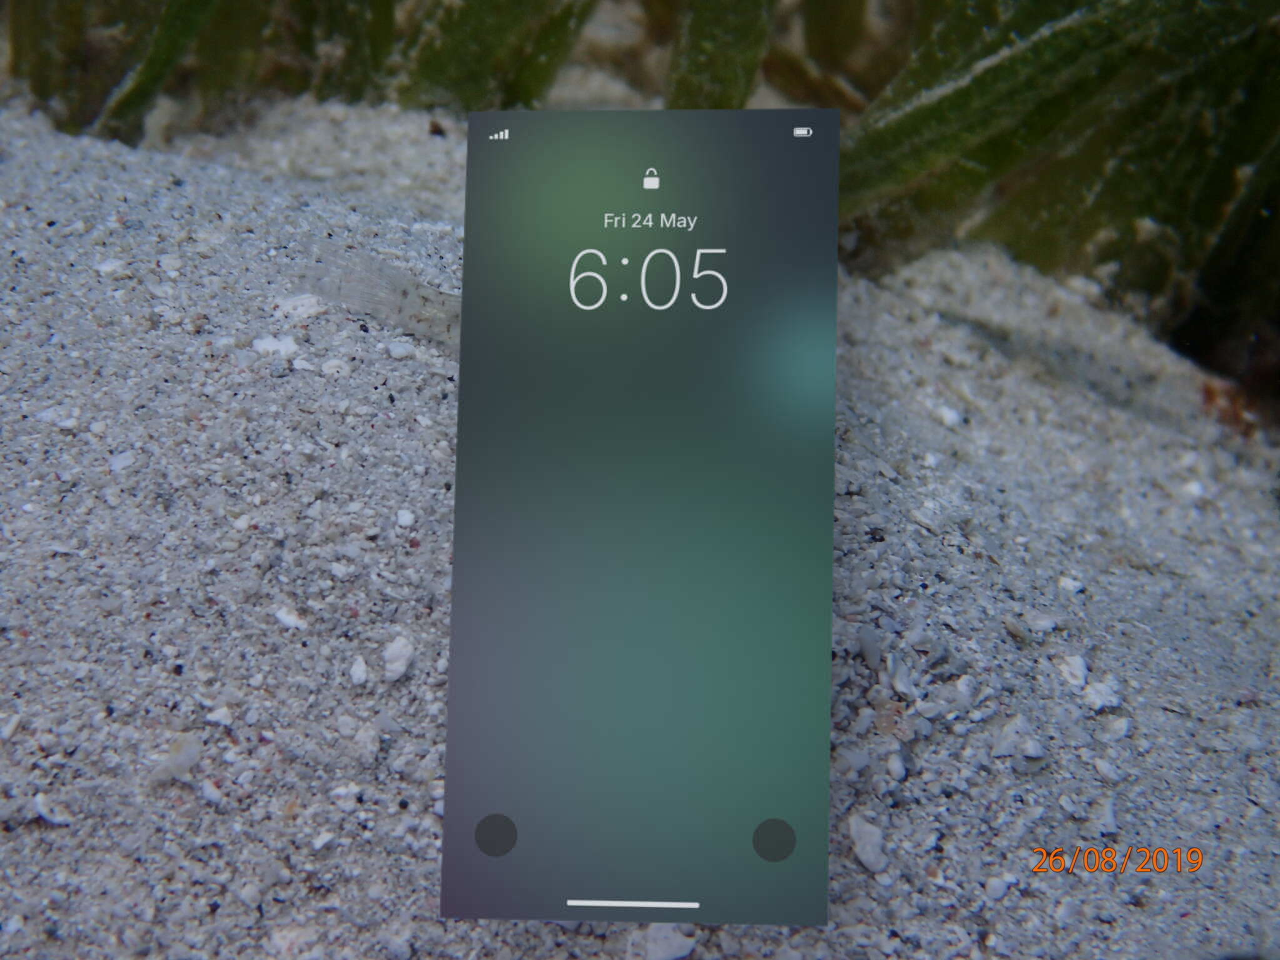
6:05
